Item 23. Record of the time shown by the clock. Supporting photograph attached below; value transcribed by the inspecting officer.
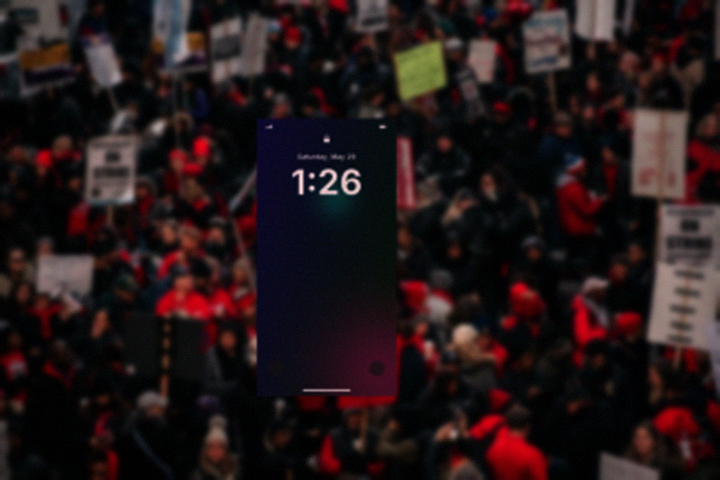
1:26
